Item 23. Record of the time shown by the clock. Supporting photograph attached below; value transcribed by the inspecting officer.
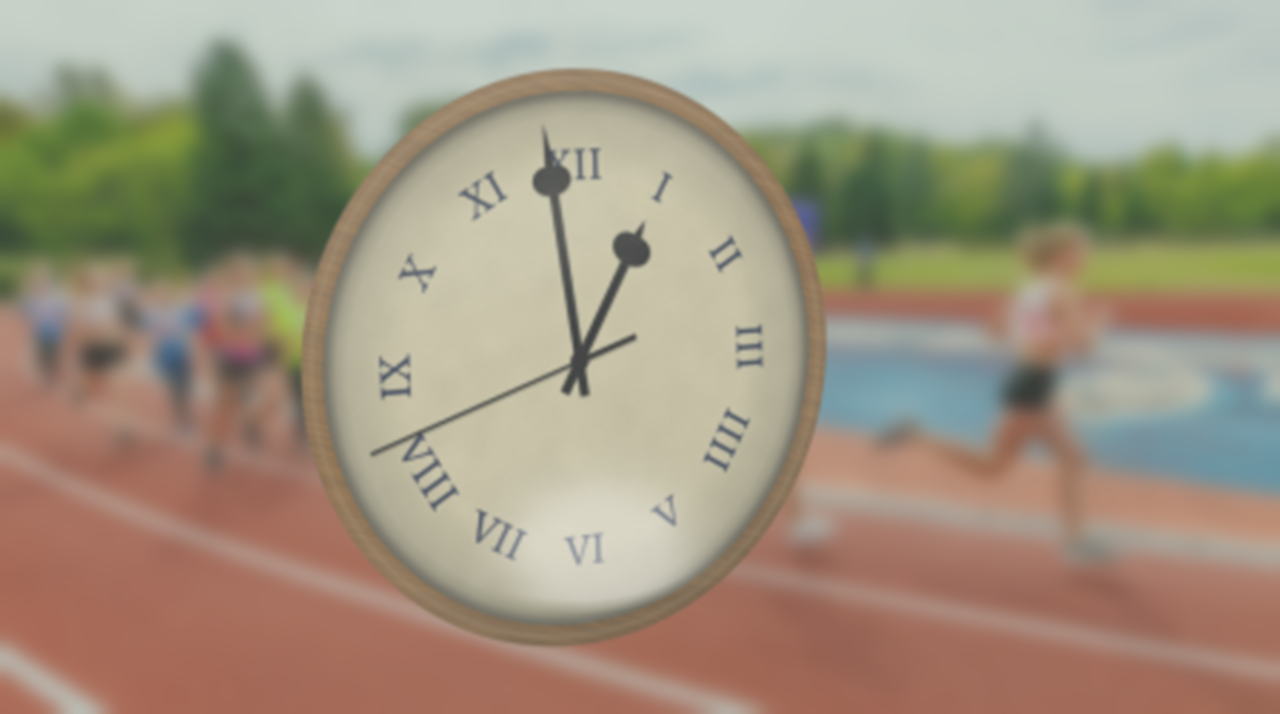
12:58:42
